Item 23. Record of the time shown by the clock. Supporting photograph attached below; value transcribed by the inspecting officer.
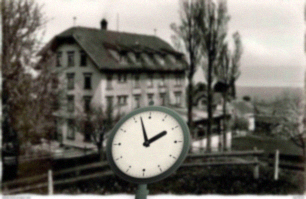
1:57
